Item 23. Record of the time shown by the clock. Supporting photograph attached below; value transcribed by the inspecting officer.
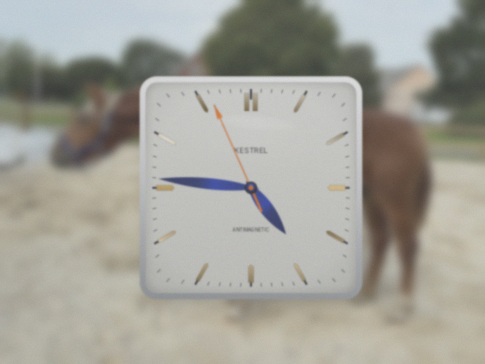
4:45:56
